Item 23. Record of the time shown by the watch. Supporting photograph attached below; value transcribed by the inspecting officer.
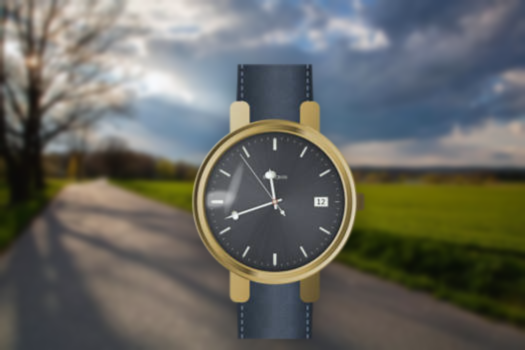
11:41:54
